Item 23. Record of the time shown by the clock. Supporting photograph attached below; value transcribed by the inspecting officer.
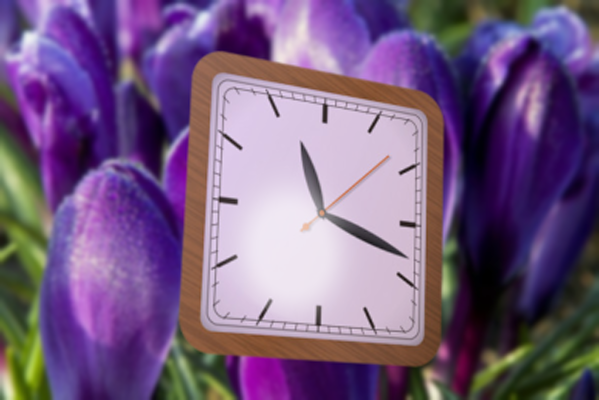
11:18:08
